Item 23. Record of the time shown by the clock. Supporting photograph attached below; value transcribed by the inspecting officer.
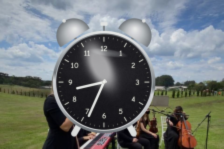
8:34
